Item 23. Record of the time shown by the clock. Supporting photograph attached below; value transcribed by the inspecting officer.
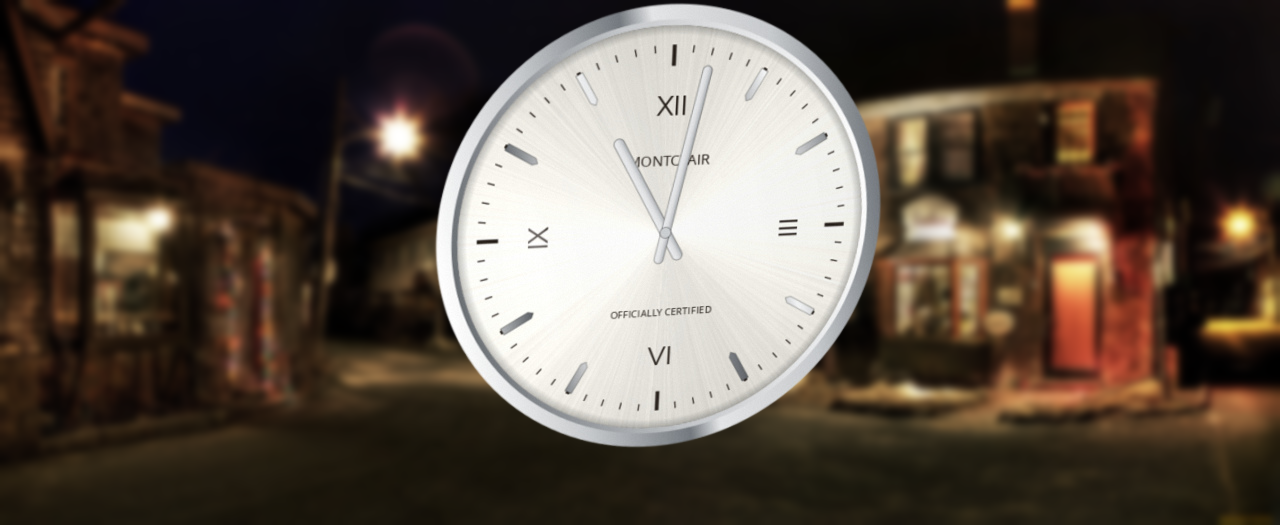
11:02
